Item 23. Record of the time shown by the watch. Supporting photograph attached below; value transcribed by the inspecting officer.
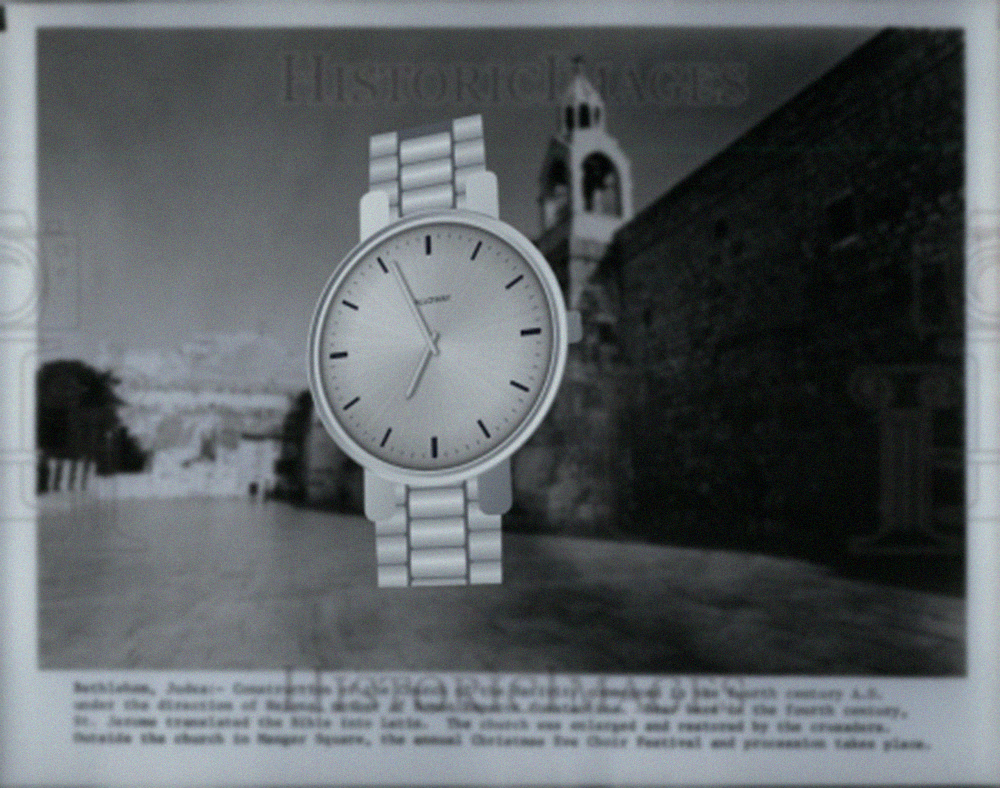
6:56
